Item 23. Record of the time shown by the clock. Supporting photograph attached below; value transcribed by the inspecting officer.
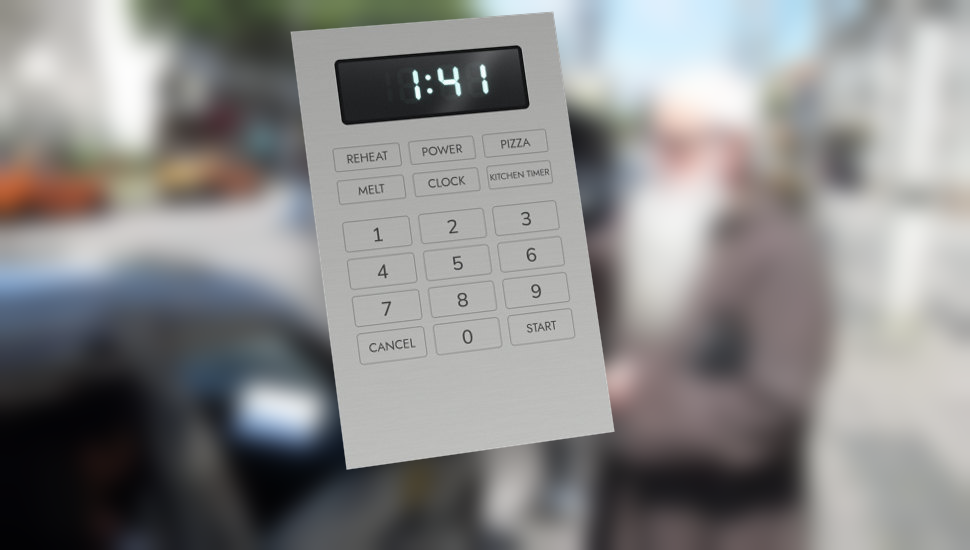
1:41
